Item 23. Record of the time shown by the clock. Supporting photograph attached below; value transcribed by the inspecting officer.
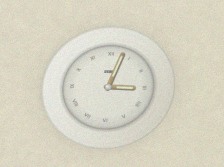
3:03
